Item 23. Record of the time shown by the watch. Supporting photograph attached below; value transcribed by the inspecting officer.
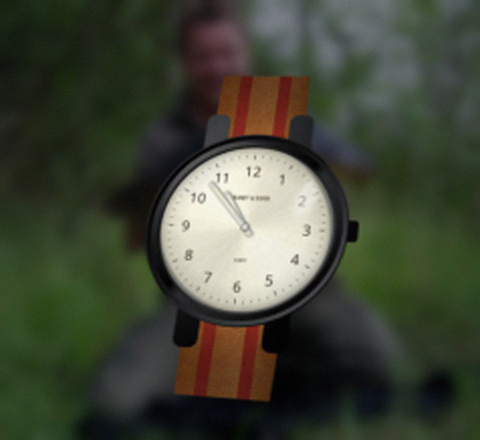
10:53
